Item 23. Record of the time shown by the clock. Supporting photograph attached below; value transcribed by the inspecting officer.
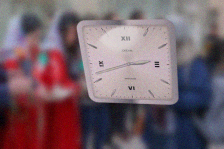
2:42
